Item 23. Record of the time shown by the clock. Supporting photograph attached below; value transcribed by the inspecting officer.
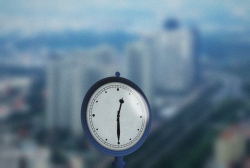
12:30
